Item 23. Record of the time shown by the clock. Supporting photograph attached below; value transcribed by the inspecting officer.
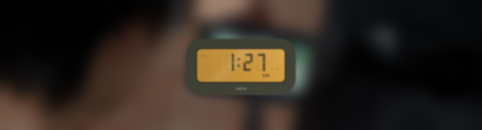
1:27
